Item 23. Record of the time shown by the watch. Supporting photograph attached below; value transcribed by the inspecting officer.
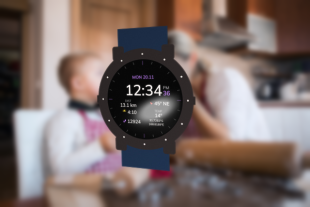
12:34
